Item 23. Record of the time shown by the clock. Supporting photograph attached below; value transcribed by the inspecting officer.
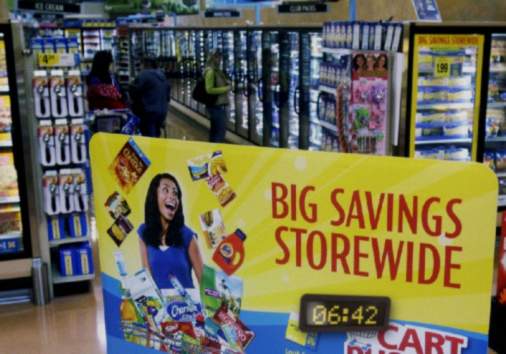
6:42
